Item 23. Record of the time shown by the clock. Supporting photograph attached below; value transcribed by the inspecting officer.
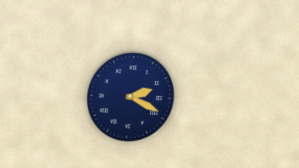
2:19
